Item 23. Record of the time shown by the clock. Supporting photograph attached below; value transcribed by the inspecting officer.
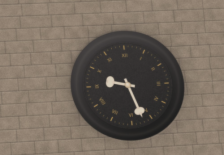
9:27
